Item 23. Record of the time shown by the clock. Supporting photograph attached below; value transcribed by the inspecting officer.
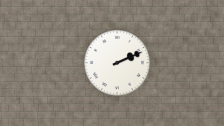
2:11
